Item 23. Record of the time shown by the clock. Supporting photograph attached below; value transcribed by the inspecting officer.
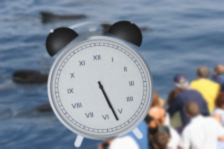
5:27
